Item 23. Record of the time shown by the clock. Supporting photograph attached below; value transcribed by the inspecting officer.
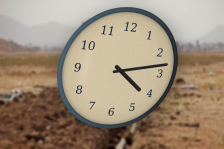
4:13
